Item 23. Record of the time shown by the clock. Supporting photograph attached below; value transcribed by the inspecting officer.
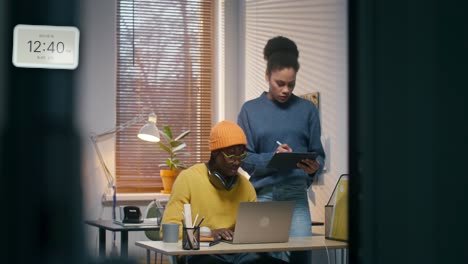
12:40
